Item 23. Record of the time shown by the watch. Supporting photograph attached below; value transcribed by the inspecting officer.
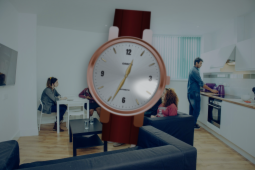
12:34
